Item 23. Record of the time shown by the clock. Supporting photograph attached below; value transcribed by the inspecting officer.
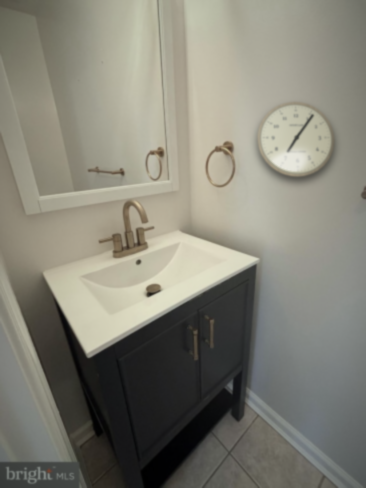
7:06
